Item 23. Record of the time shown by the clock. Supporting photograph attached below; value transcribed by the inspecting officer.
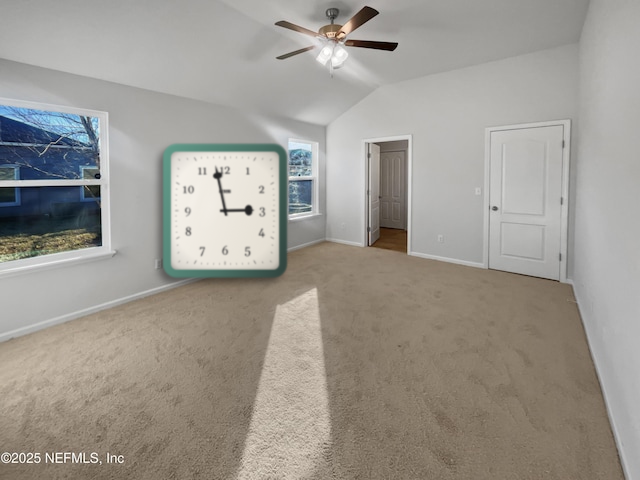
2:58
